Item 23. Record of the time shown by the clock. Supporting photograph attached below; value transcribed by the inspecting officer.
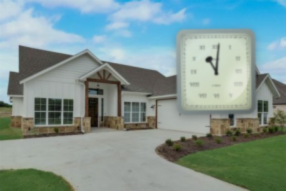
11:01
